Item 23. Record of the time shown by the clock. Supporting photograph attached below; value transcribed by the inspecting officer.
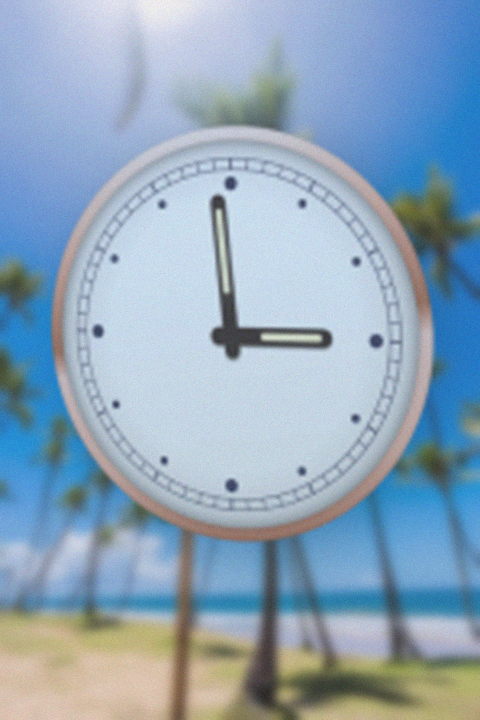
2:59
